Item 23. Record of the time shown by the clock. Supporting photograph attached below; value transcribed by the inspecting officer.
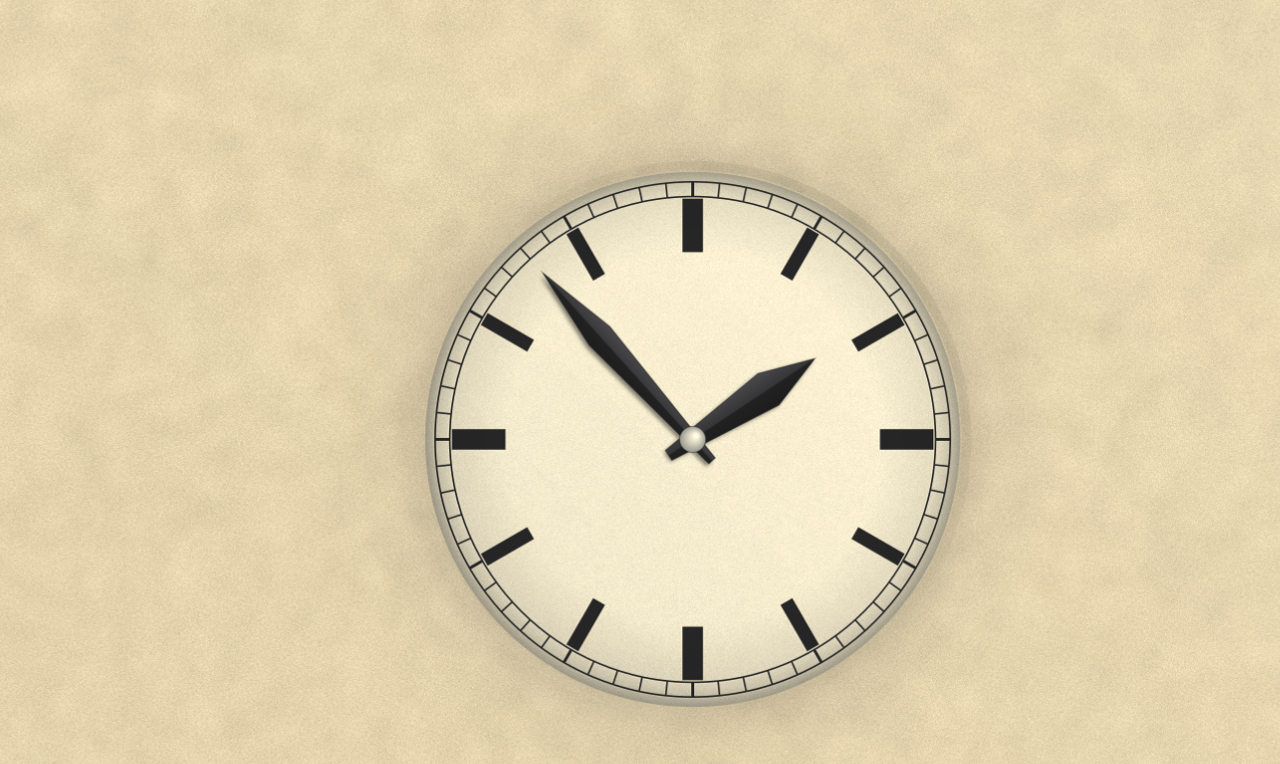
1:53
